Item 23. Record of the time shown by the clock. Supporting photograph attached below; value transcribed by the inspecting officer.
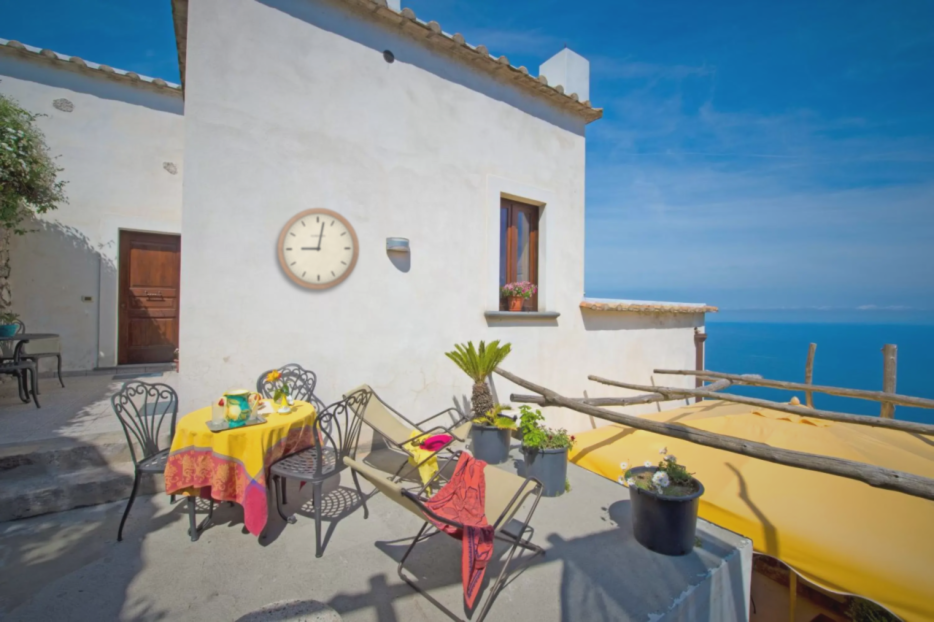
9:02
